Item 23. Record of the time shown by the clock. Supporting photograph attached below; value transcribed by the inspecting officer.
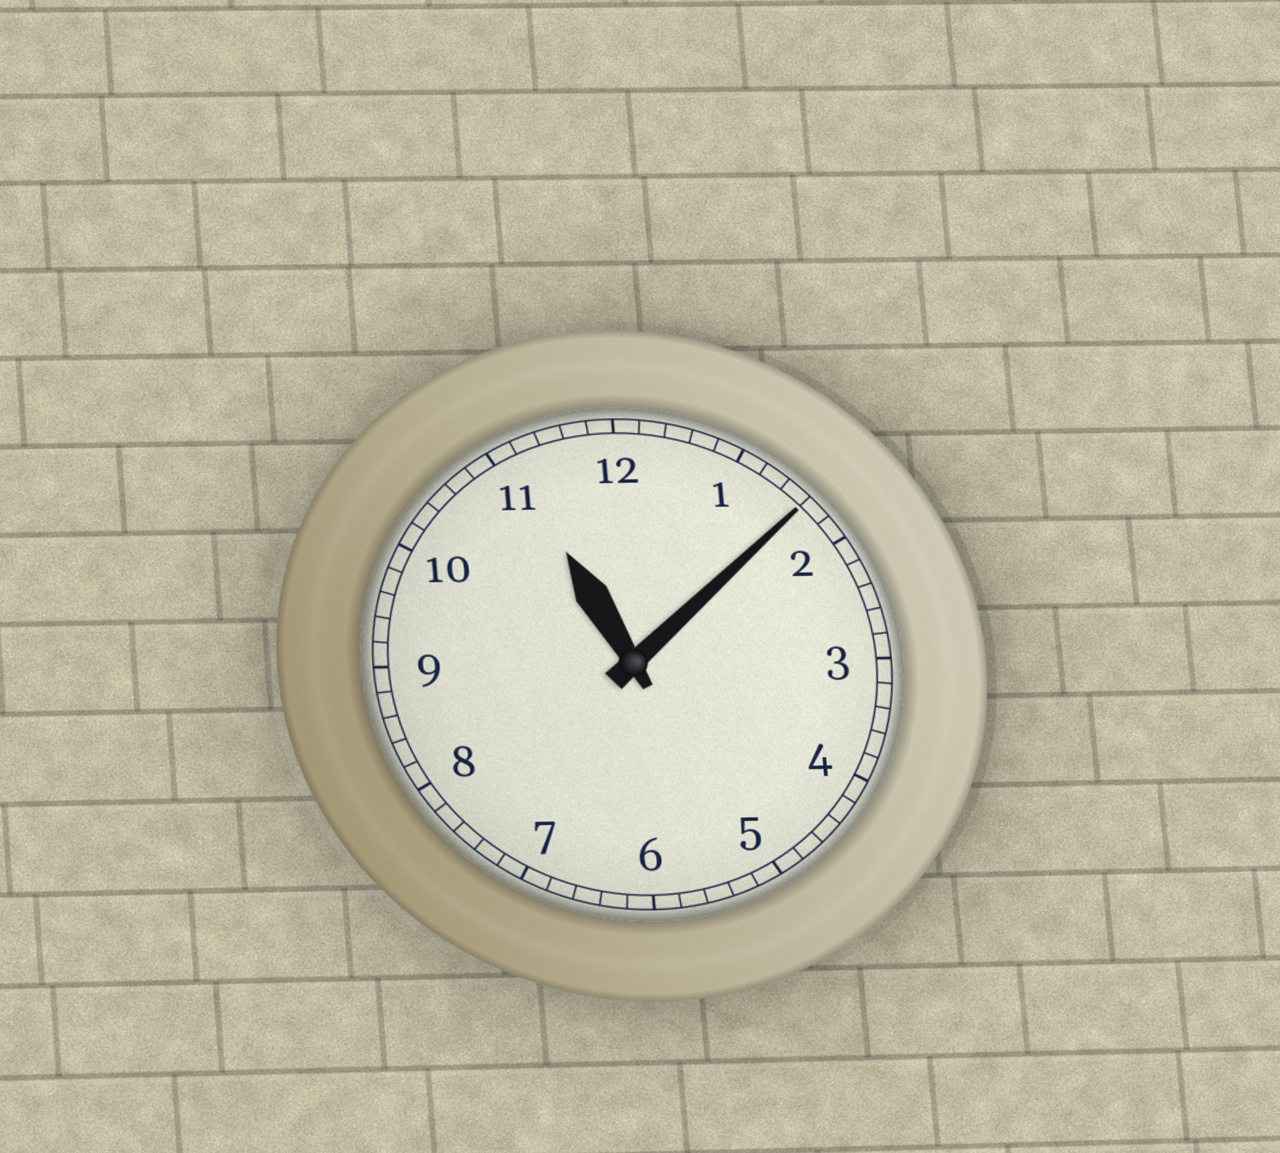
11:08
